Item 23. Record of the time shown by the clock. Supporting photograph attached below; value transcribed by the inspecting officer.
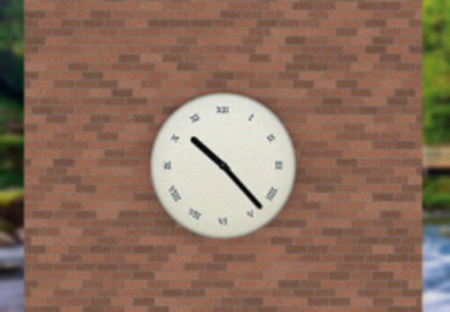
10:23
